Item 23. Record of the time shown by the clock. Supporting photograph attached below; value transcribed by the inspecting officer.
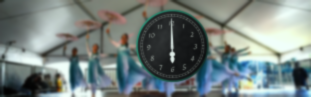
6:00
